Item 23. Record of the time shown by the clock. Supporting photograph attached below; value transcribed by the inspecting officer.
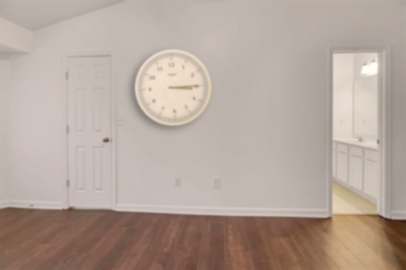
3:15
